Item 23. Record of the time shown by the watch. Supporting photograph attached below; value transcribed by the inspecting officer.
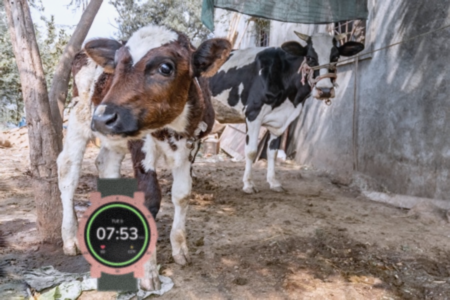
7:53
